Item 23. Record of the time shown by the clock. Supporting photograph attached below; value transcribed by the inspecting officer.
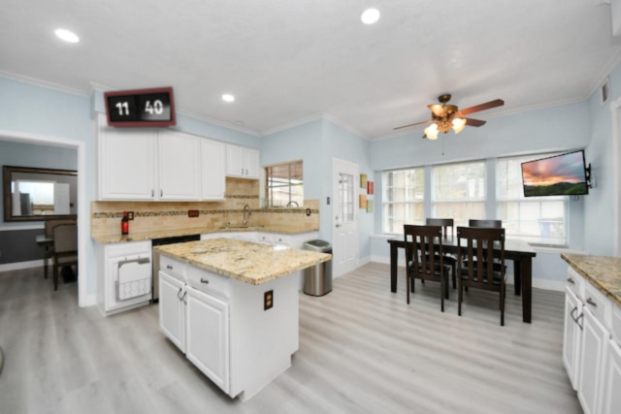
11:40
